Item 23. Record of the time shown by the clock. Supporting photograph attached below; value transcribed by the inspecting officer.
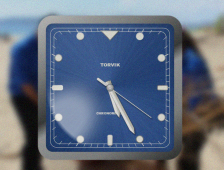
5:25:21
